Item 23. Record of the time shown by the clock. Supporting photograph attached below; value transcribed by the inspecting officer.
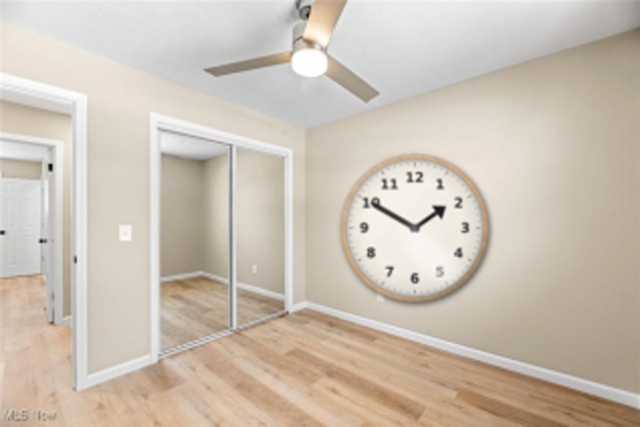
1:50
